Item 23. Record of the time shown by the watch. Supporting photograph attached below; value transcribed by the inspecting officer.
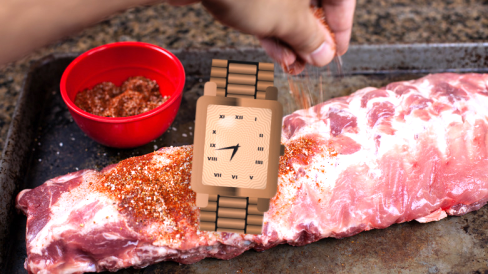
6:43
